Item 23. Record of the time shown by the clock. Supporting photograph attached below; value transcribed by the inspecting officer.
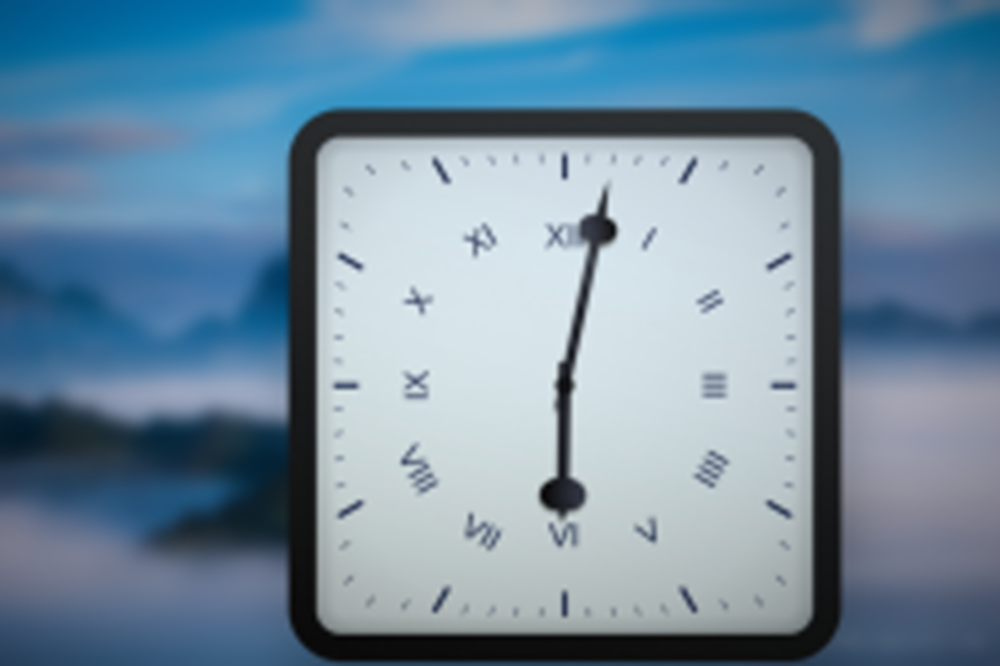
6:02
